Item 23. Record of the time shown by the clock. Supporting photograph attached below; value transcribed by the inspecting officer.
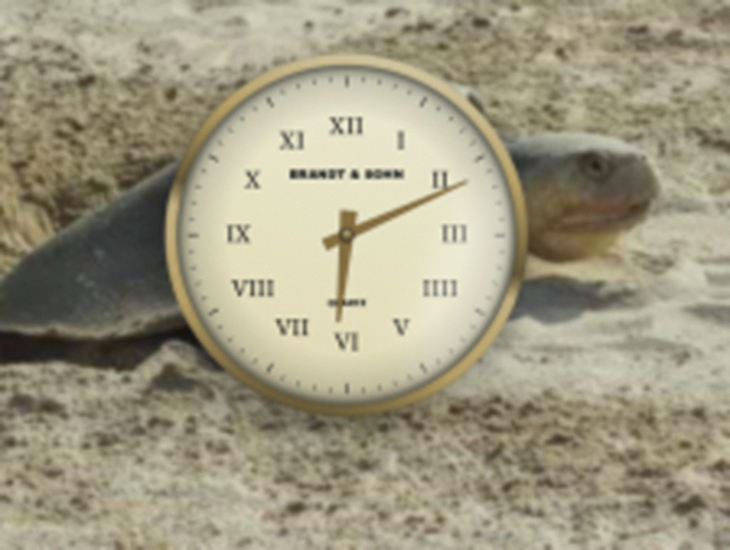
6:11
